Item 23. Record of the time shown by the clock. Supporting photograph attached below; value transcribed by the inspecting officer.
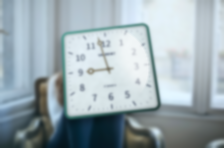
8:58
